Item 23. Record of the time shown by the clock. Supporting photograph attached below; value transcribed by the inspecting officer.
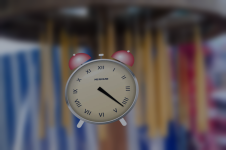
4:22
